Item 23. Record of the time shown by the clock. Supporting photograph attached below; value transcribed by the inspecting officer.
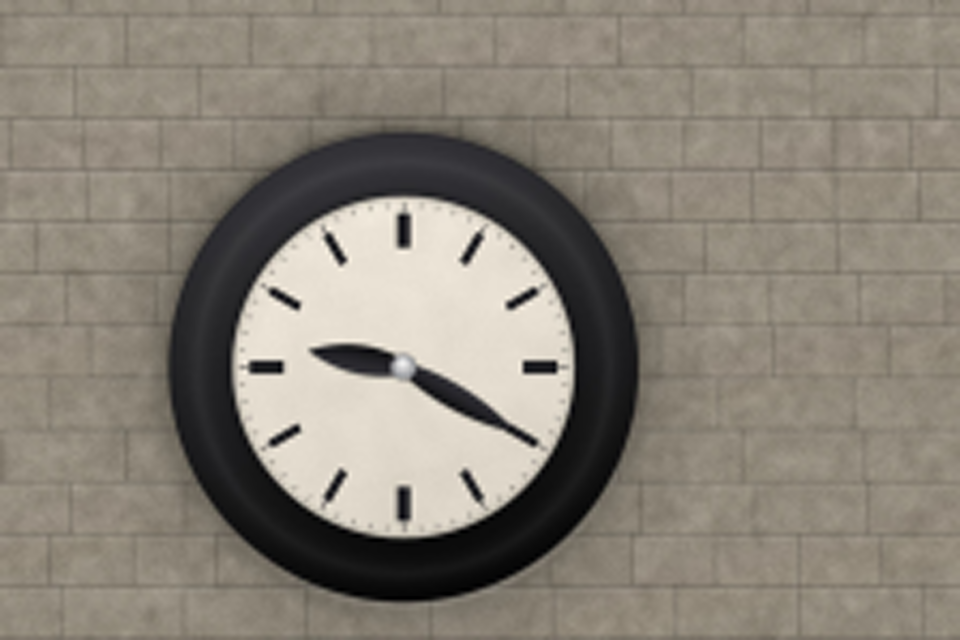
9:20
